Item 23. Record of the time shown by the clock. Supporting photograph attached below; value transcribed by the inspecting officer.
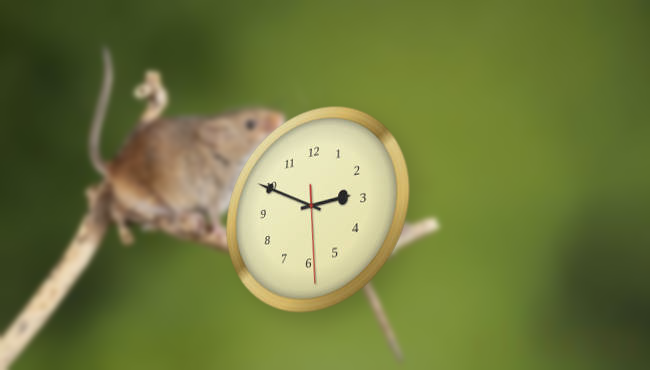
2:49:29
